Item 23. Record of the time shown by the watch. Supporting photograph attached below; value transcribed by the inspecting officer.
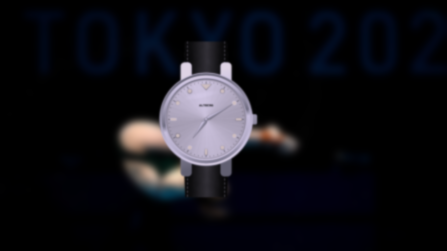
7:10
